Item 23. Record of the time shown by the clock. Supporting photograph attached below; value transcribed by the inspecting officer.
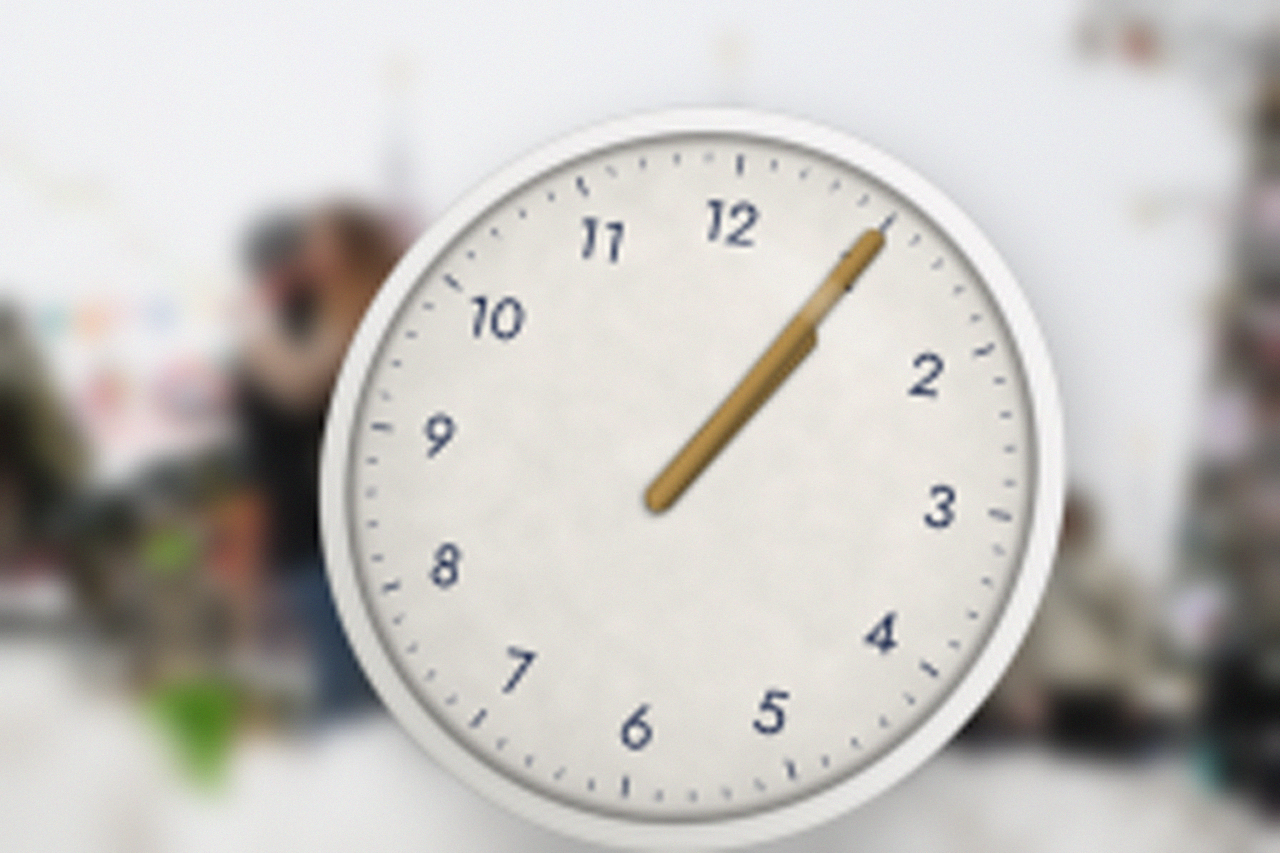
1:05
